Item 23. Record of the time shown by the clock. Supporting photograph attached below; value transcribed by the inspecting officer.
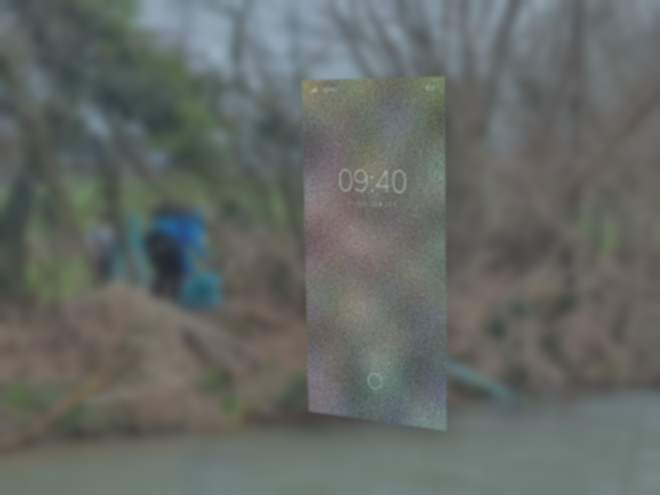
9:40
